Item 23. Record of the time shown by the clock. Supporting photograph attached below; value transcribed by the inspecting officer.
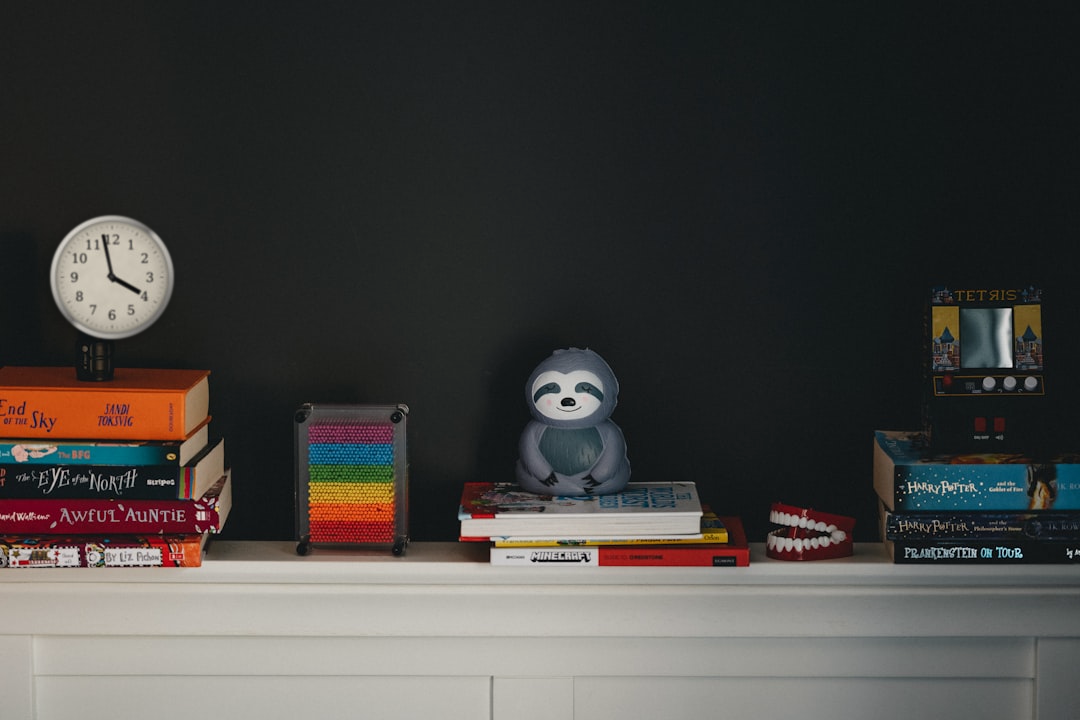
3:58
